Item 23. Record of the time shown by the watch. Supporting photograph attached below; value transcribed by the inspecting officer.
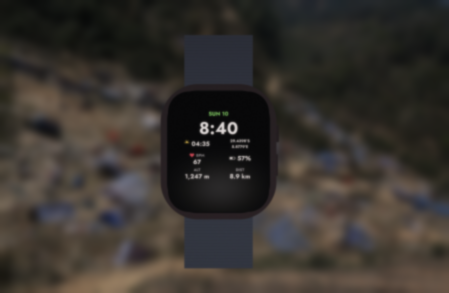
8:40
